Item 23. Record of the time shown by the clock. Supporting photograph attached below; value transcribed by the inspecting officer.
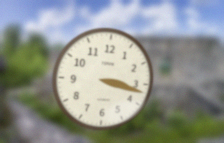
3:17
